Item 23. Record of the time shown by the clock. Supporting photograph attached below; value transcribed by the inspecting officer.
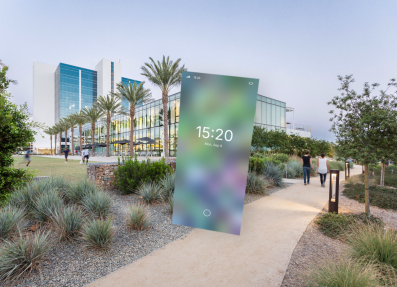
15:20
